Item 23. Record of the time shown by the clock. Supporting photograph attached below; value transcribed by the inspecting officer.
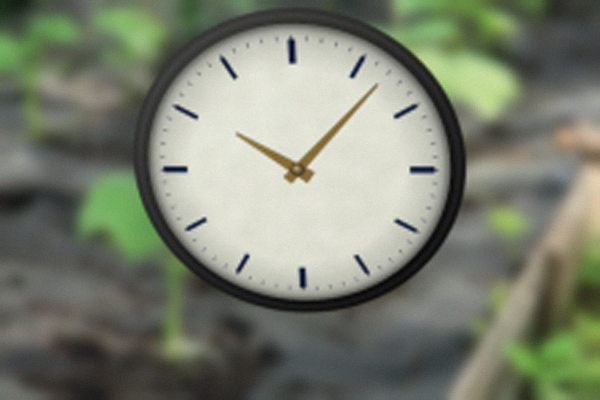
10:07
